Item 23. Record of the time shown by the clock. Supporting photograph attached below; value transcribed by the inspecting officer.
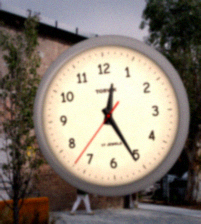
12:25:37
